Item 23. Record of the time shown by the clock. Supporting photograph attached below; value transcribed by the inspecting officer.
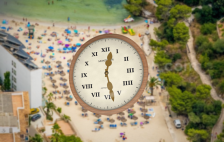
12:28
